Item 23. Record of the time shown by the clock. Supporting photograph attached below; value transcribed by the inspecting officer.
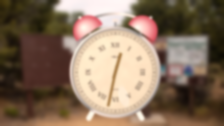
12:32
